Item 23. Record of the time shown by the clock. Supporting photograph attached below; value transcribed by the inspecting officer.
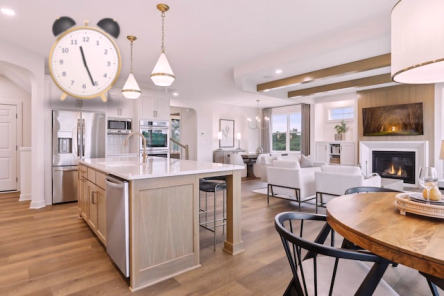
11:26
